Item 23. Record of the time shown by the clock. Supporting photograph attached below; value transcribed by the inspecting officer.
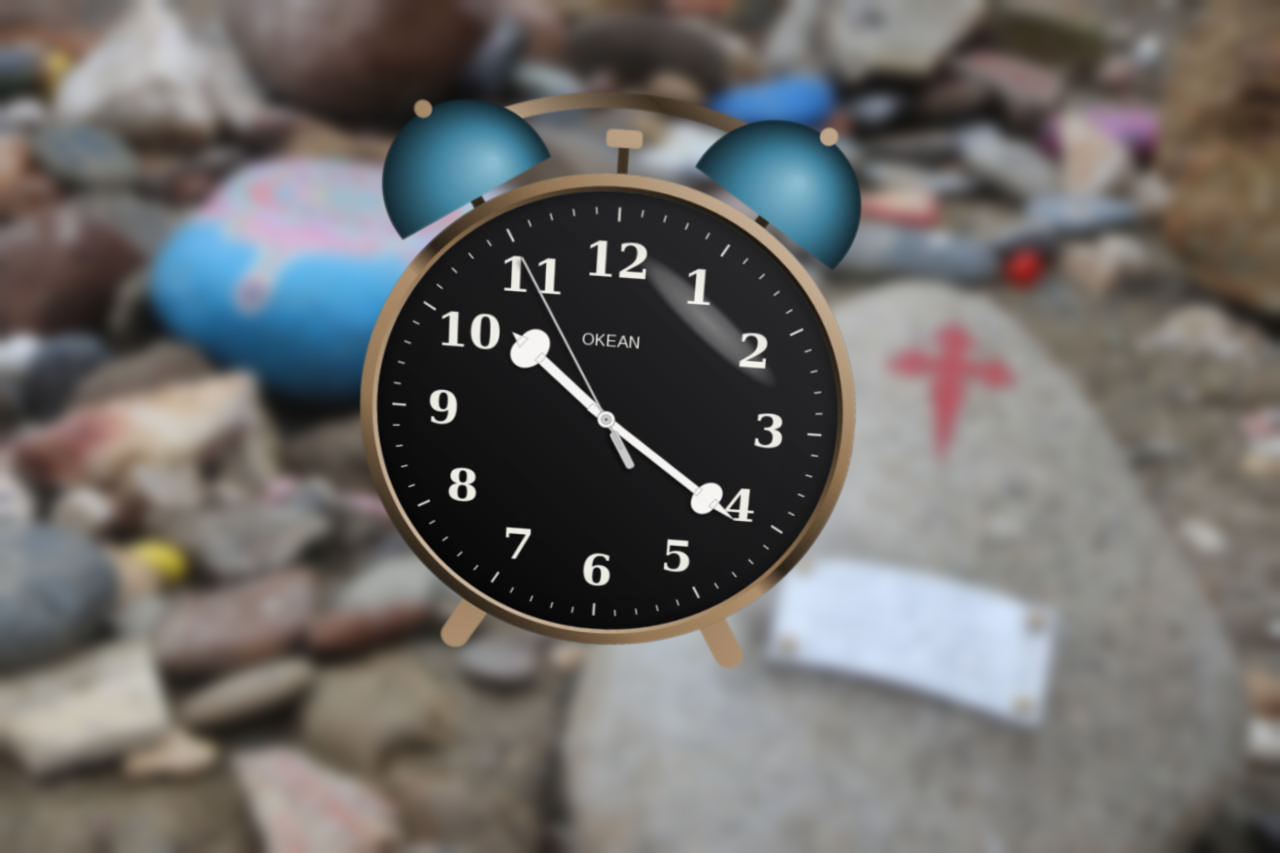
10:20:55
